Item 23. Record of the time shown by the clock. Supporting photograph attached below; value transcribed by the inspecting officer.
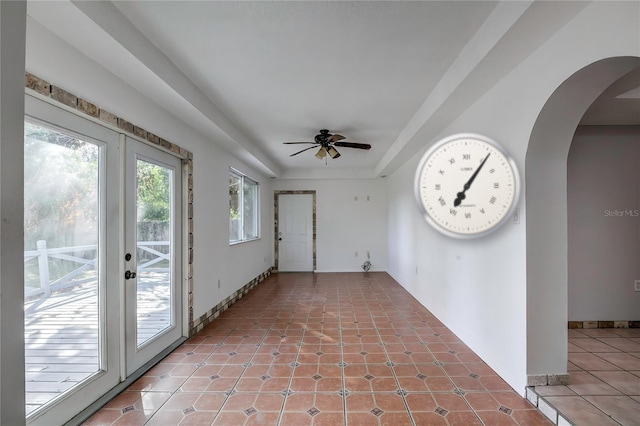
7:06
